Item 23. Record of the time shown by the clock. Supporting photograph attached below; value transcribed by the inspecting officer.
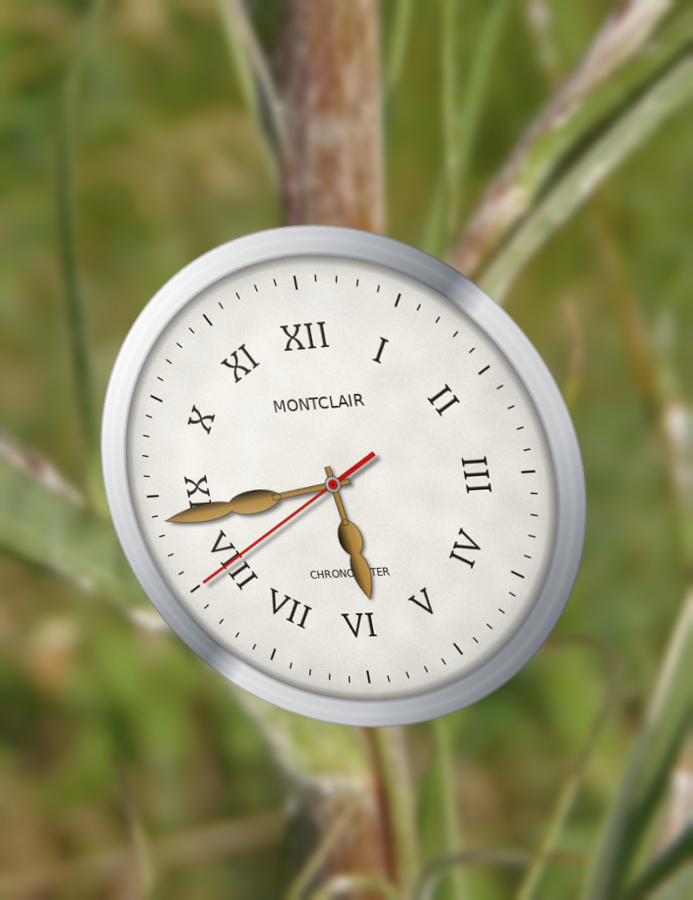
5:43:40
